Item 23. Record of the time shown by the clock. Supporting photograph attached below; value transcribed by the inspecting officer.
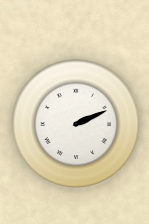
2:11
